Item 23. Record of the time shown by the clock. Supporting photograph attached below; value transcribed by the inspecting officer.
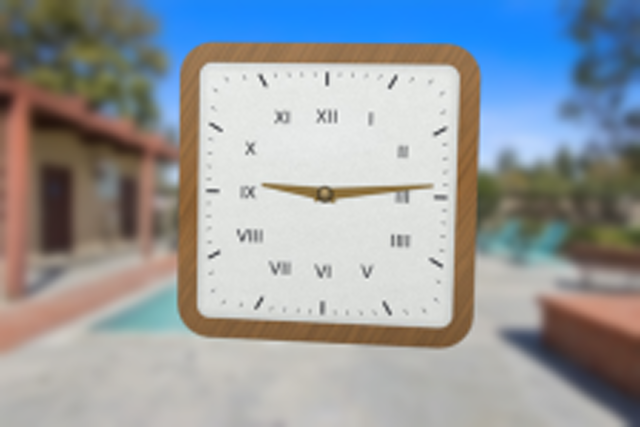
9:14
